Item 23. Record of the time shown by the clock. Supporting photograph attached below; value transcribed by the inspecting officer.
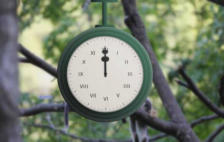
12:00
